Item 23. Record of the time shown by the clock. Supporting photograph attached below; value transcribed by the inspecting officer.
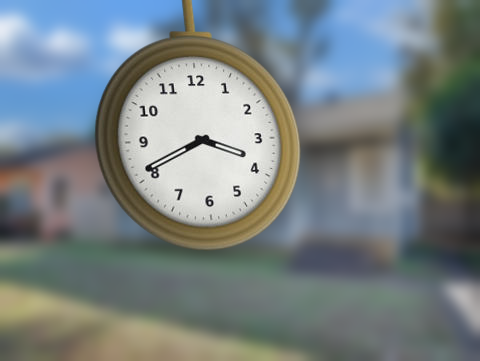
3:41
